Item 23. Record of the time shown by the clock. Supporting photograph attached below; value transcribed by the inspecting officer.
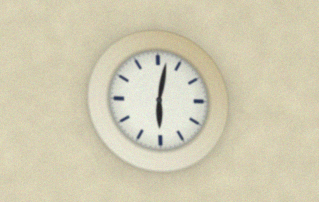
6:02
